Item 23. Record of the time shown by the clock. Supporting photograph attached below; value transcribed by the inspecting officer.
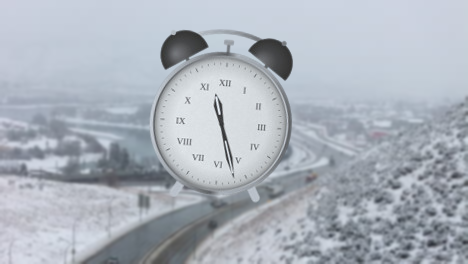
11:27
